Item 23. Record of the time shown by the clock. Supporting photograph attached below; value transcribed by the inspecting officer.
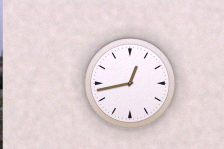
12:43
